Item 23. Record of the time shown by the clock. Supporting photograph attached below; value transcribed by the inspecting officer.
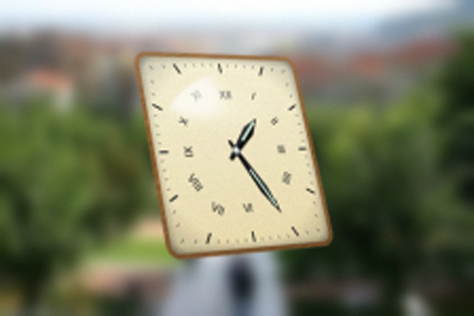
1:25
